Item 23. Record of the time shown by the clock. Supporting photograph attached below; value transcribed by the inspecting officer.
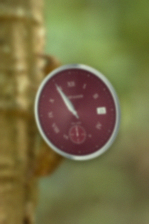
10:55
